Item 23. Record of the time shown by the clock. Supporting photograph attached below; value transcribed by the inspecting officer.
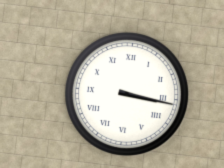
3:16
